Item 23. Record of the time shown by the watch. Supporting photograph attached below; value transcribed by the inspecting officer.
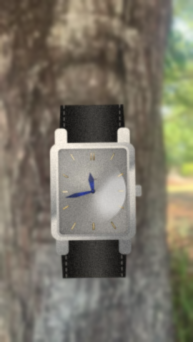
11:43
